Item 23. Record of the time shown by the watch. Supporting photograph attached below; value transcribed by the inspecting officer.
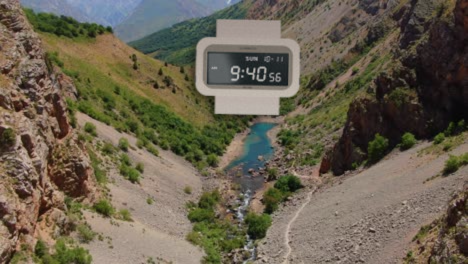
9:40
